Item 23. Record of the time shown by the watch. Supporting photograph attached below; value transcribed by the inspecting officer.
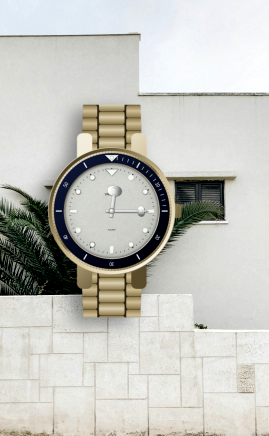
12:15
